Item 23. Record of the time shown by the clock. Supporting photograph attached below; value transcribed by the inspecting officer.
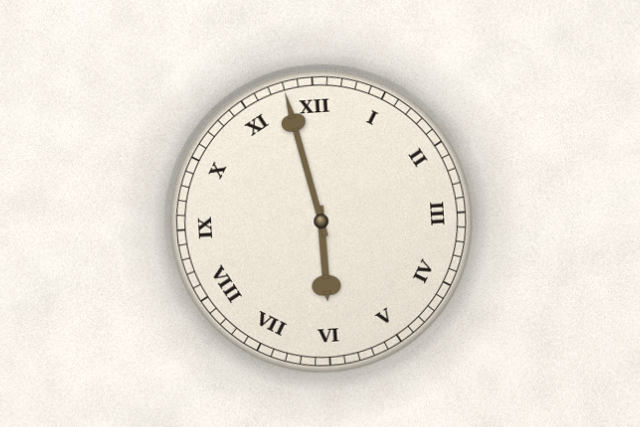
5:58
